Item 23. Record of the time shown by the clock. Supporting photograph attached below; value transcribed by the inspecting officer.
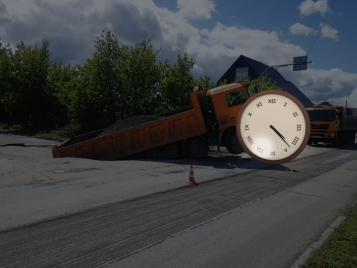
4:23
